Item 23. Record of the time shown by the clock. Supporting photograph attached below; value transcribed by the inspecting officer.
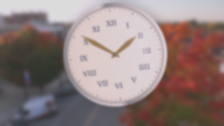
1:51
